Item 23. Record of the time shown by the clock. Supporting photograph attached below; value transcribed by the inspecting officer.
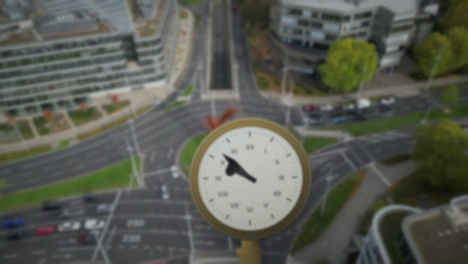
9:52
